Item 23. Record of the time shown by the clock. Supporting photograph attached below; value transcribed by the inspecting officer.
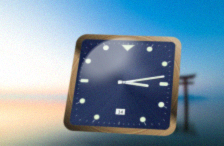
3:13
